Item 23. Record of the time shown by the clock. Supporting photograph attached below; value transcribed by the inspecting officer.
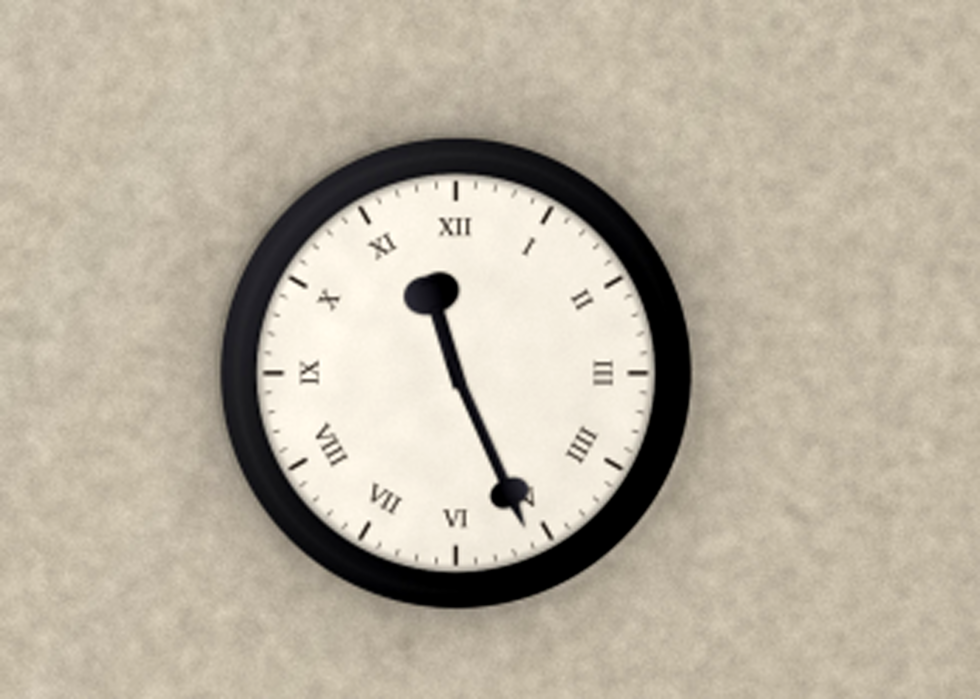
11:26
